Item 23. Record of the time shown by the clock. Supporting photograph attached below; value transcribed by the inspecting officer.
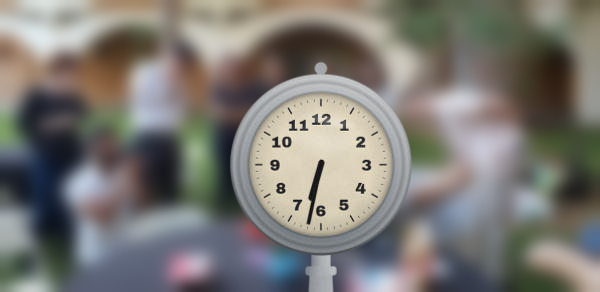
6:32
